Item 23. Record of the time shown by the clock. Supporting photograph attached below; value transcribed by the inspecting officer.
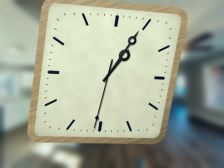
1:04:31
